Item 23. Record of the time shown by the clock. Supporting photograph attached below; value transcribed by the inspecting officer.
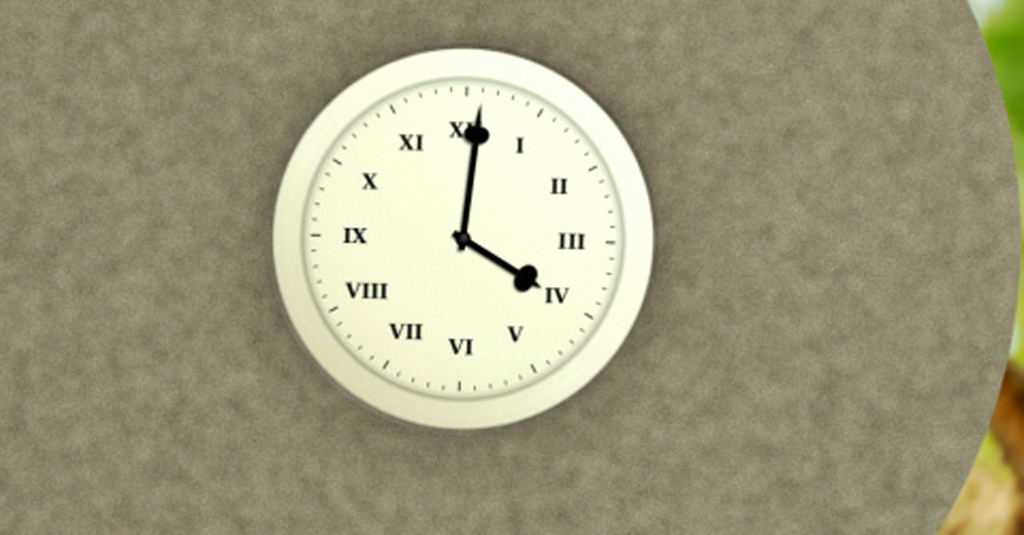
4:01
